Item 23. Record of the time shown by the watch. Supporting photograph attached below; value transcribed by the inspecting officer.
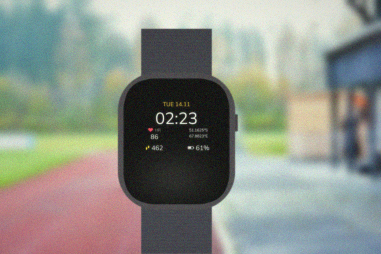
2:23
